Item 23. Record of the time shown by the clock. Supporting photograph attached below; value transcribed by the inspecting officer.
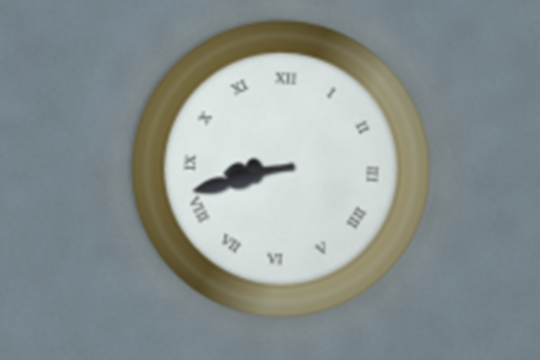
8:42
